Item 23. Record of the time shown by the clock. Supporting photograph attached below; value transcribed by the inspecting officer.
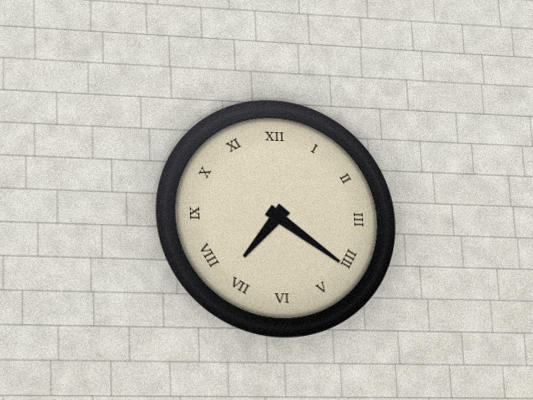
7:21
